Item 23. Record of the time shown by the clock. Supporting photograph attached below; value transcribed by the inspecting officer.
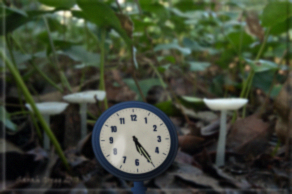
5:25
